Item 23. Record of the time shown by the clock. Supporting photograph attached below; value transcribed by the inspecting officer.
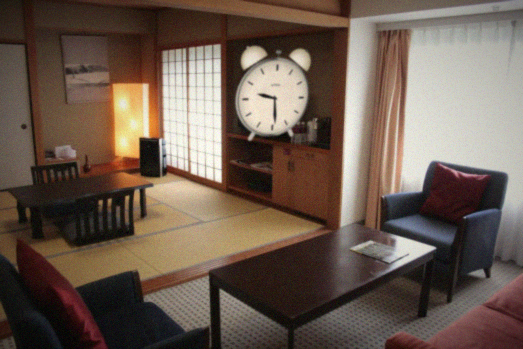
9:29
